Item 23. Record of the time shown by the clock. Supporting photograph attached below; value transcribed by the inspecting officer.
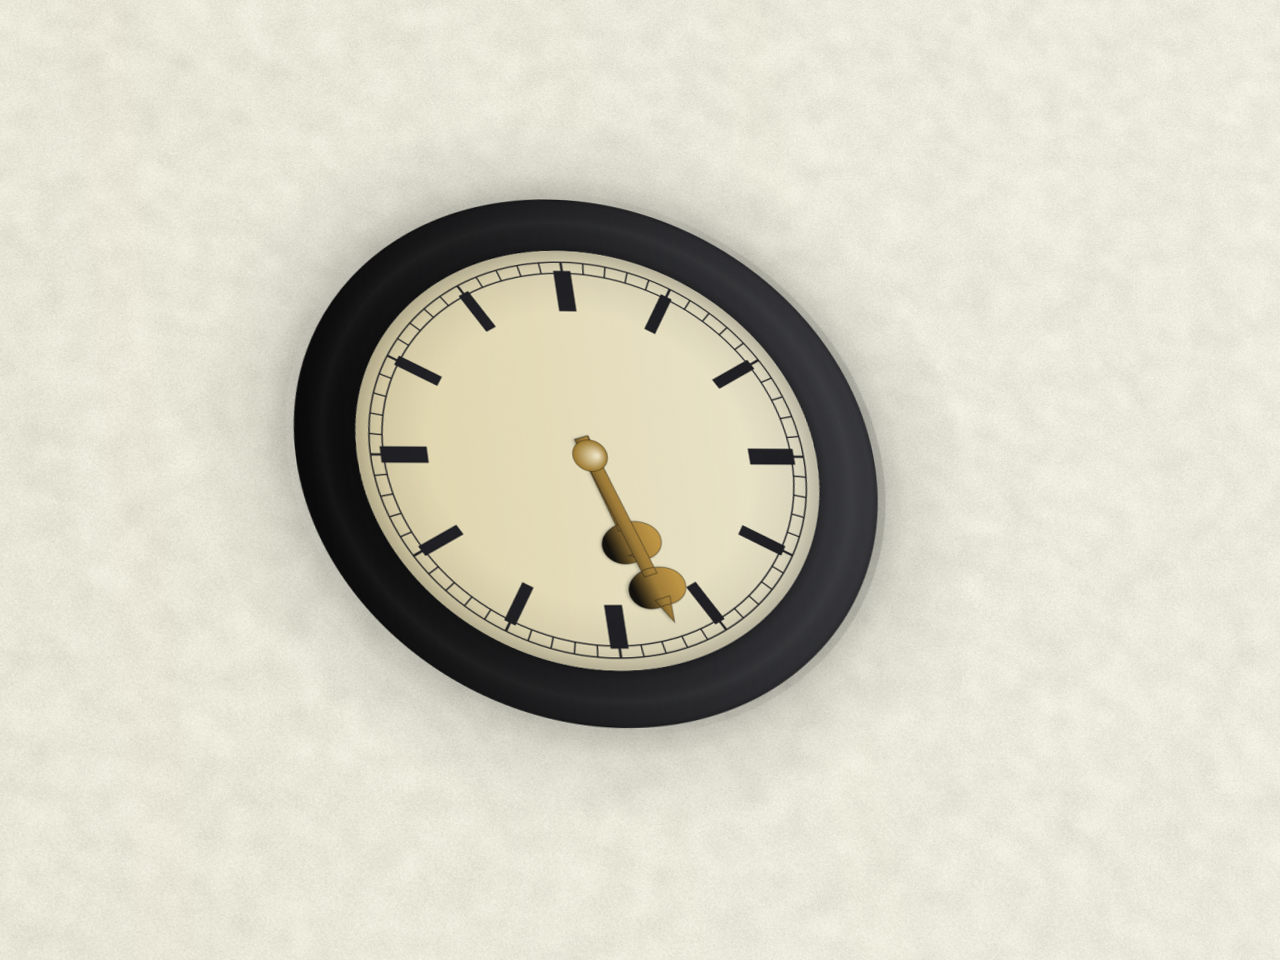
5:27
